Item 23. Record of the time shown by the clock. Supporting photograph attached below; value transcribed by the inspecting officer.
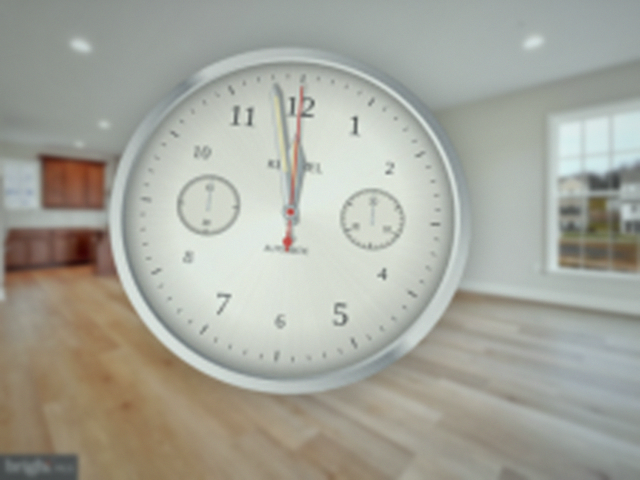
11:58
